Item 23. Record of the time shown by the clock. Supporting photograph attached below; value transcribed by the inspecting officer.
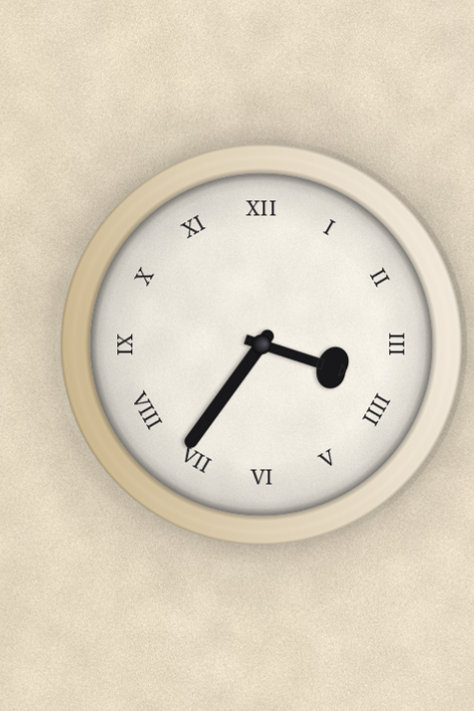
3:36
